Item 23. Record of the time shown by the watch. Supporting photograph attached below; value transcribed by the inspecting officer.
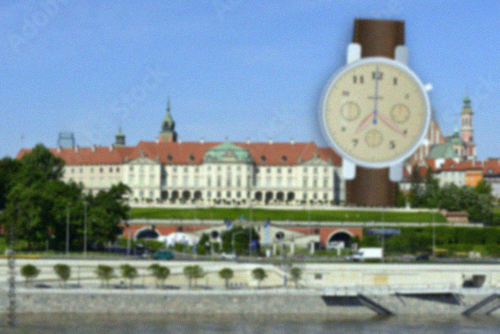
7:21
